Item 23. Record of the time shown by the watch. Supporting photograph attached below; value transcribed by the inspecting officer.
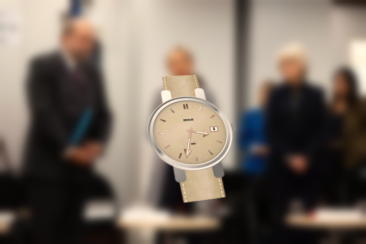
3:33
